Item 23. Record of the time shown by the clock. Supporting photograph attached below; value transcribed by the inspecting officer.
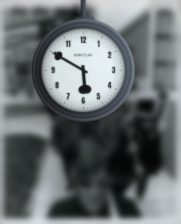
5:50
